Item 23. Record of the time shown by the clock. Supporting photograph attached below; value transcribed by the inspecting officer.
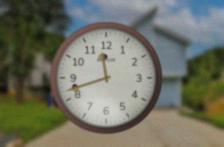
11:42
